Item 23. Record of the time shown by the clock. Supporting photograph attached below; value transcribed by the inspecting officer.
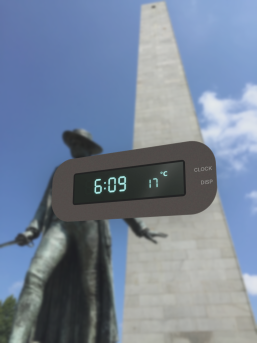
6:09
